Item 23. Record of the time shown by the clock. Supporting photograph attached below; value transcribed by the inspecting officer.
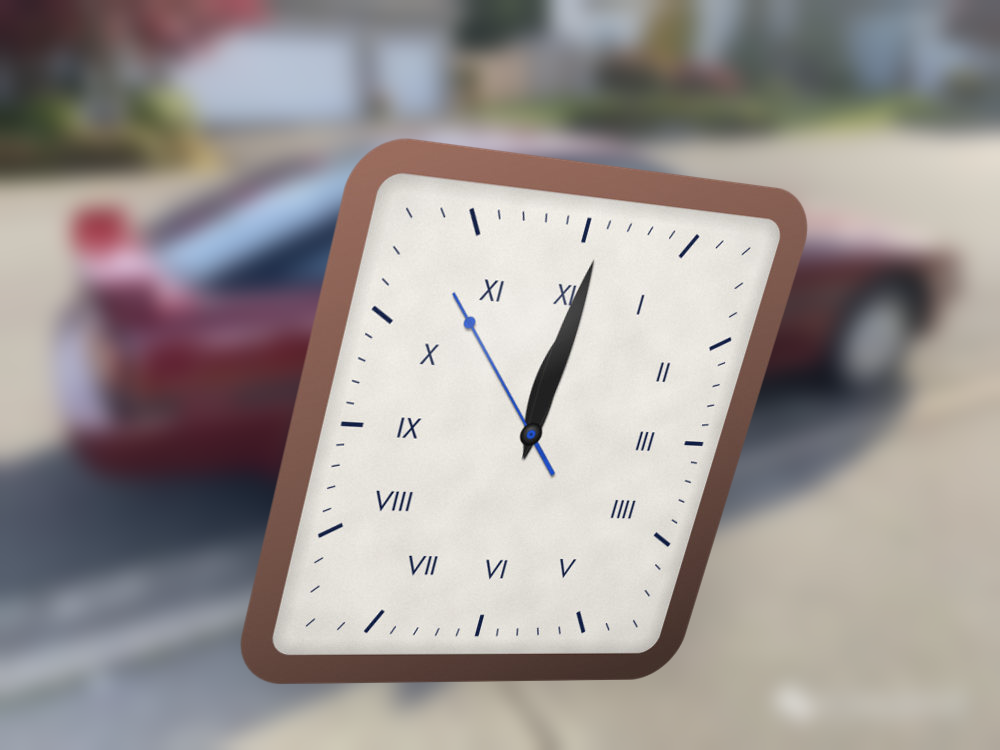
12:00:53
